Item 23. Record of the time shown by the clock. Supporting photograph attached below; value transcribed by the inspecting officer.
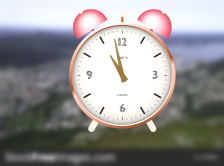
10:58
